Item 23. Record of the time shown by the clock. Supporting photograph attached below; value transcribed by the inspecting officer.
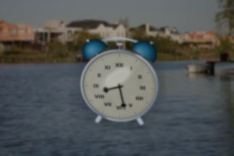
8:28
